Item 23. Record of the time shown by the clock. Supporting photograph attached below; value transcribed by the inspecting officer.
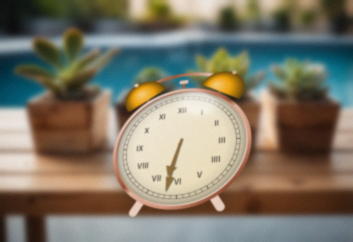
6:32
